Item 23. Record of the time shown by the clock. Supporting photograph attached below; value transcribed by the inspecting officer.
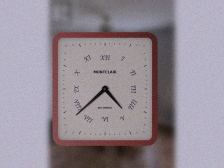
4:38
